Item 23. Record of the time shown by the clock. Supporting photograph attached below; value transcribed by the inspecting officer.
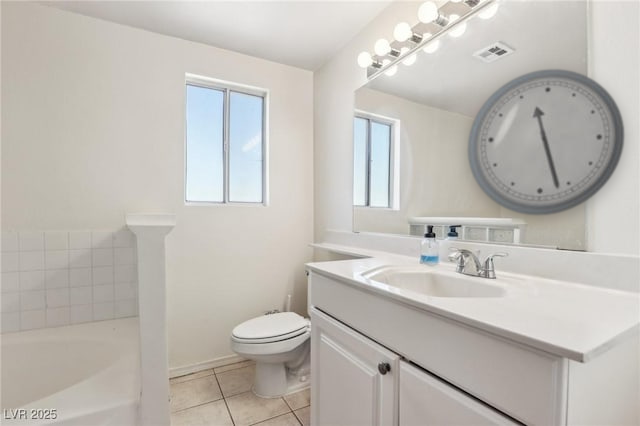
11:27
